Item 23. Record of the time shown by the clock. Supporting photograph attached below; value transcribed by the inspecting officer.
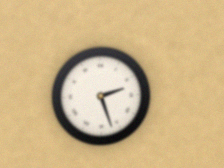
2:27
